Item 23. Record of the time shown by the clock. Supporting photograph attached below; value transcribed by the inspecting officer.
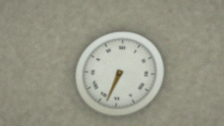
6:33
